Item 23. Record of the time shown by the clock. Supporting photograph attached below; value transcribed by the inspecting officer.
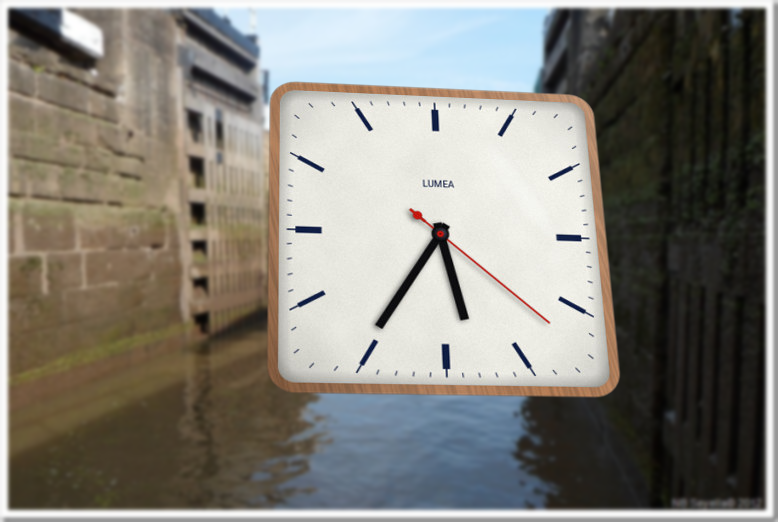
5:35:22
